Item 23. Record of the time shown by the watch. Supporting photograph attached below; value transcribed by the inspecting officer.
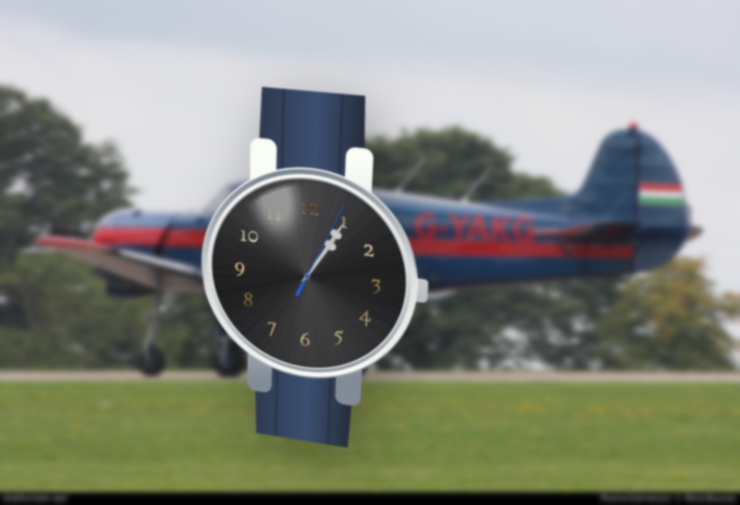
1:05:04
